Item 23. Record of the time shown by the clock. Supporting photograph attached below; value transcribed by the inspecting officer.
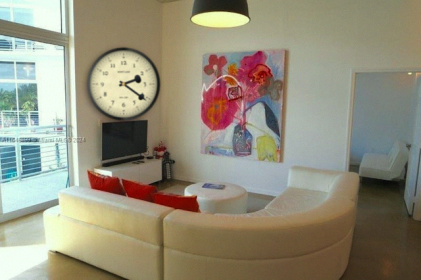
2:21
